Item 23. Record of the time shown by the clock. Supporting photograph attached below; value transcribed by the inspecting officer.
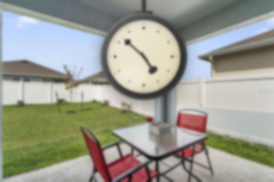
4:52
